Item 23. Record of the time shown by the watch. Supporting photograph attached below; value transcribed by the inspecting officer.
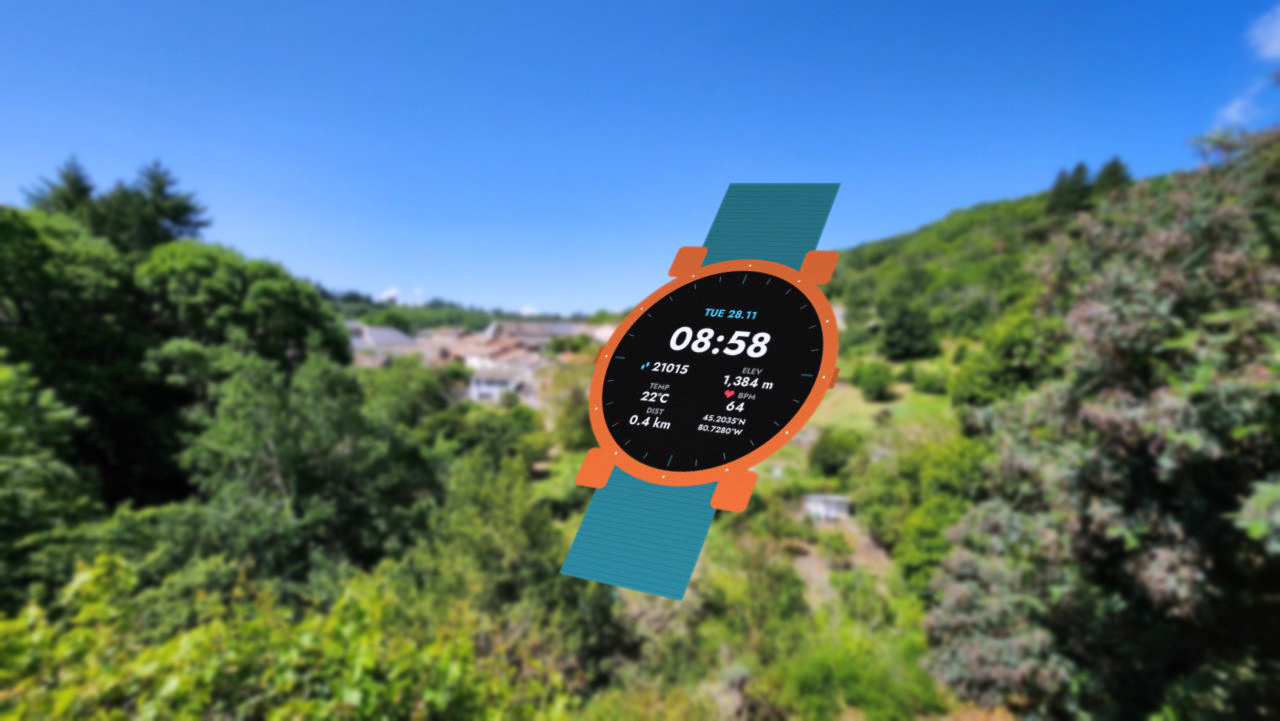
8:58
